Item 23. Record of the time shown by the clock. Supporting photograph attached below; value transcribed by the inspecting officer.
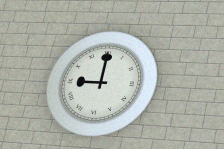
9:00
